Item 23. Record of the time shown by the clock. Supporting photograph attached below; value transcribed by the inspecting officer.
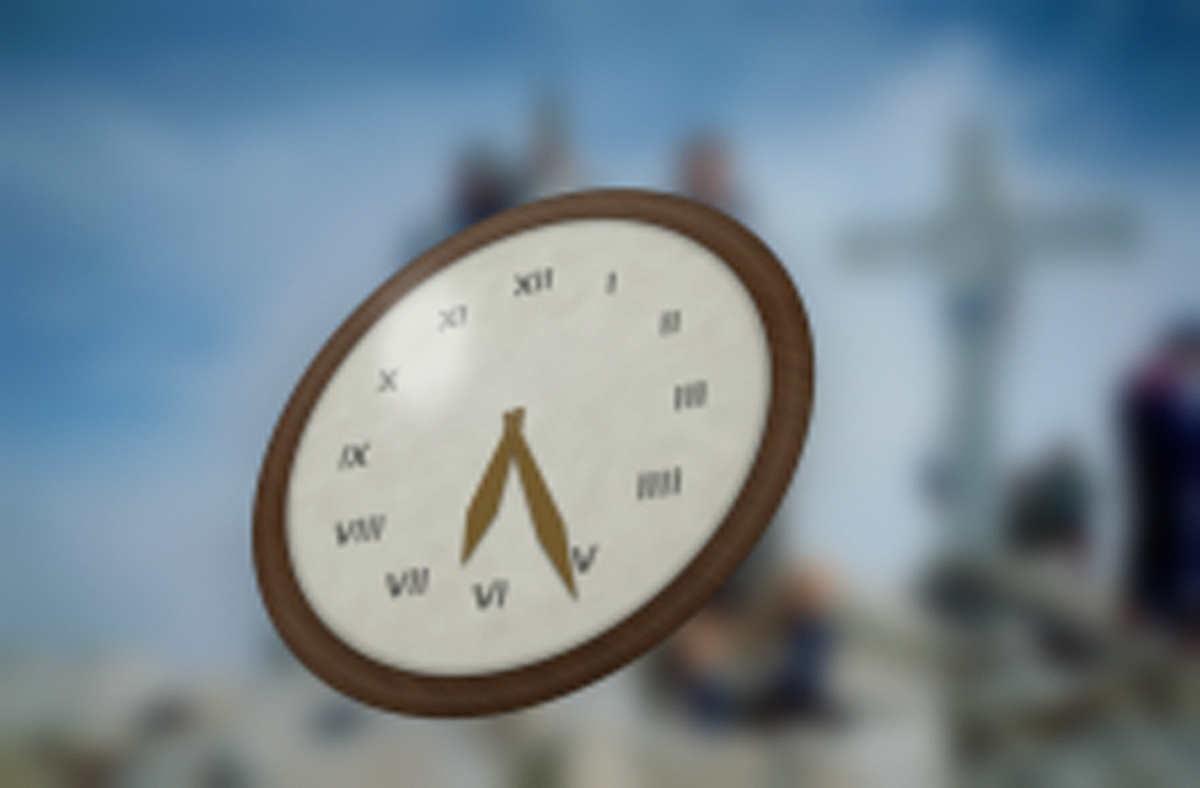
6:26
